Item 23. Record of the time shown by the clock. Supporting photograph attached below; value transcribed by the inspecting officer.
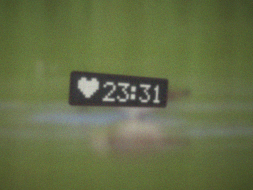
23:31
